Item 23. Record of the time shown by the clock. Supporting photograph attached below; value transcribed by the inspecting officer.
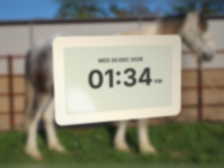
1:34
